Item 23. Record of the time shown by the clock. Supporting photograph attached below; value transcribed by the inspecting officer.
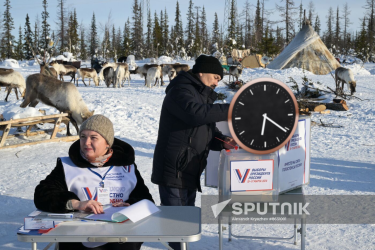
6:21
